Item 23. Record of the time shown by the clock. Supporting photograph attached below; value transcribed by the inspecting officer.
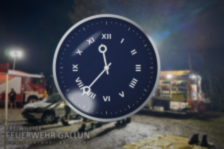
11:37
